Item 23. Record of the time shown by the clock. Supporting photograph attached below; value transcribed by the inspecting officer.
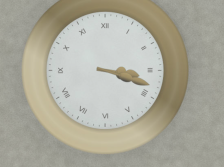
3:18
